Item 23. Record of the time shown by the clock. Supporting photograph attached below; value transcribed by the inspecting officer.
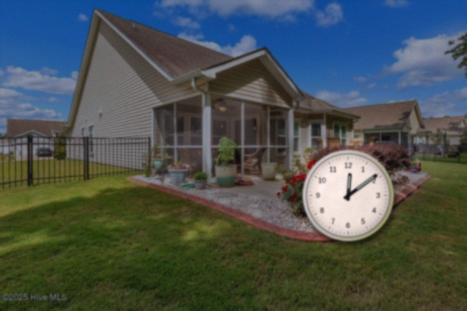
12:09
